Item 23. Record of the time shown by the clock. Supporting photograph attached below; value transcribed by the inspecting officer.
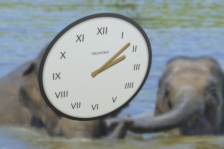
2:08
